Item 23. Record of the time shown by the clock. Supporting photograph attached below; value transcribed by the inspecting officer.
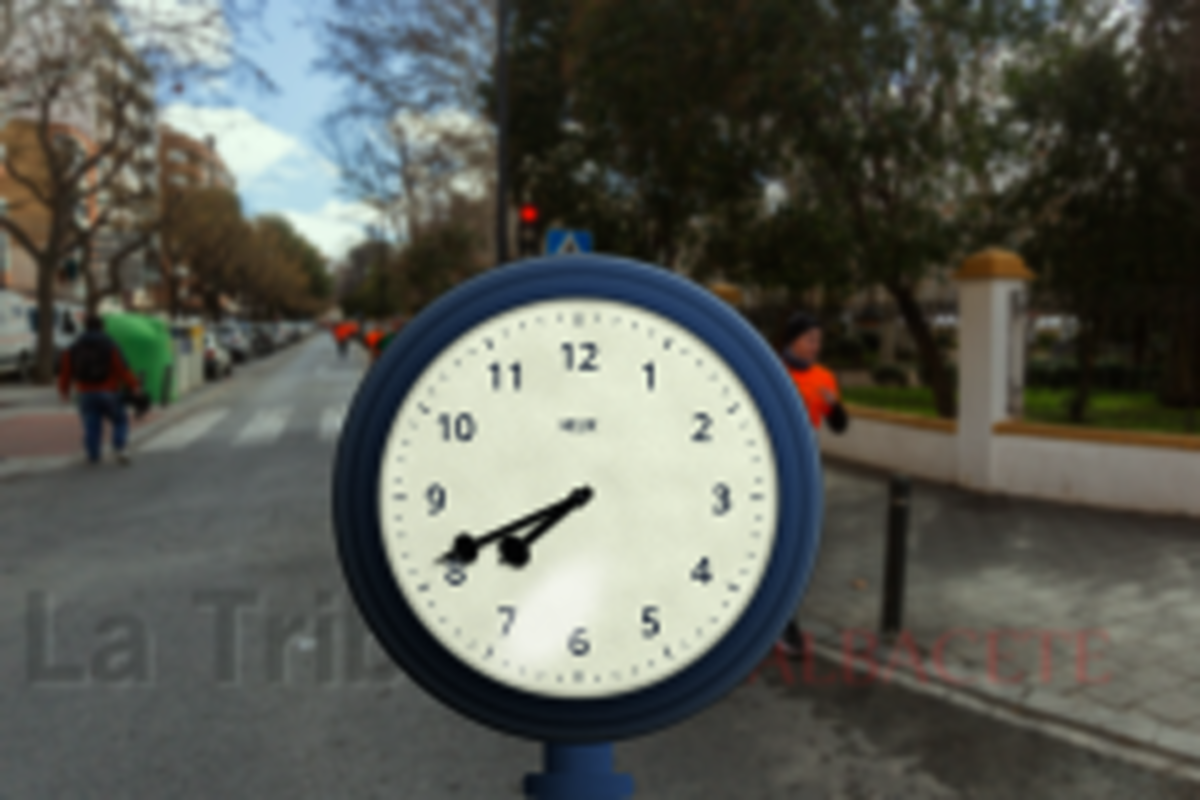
7:41
